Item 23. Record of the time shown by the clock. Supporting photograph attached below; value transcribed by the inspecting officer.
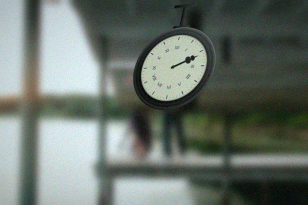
2:11
